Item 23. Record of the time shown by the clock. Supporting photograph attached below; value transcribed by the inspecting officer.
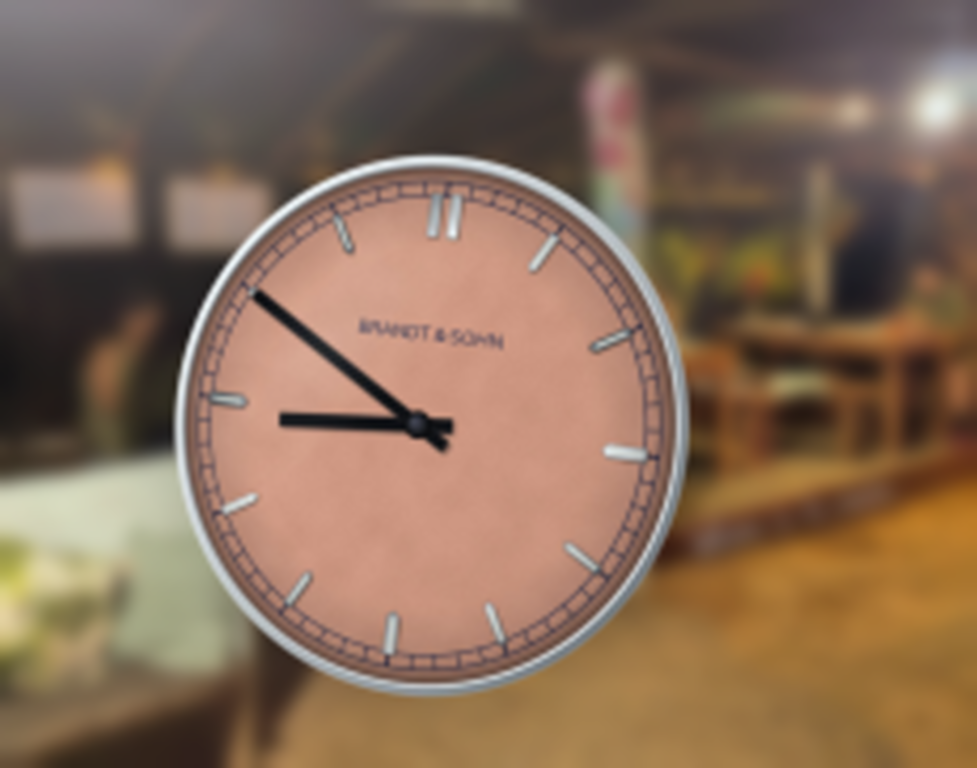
8:50
